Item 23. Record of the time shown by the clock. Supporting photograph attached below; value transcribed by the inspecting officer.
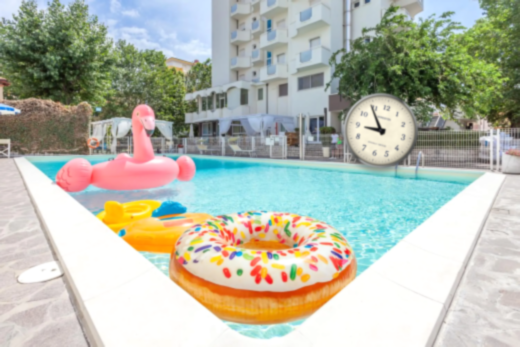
8:54
